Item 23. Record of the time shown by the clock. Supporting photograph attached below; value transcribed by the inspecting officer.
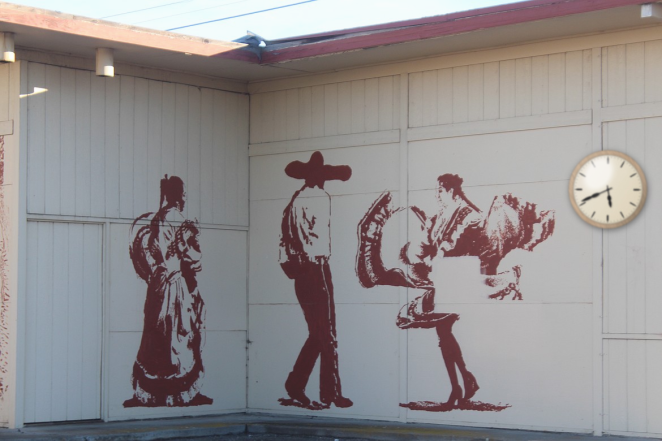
5:41
